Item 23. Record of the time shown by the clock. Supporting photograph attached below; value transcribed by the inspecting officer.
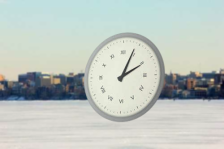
2:04
